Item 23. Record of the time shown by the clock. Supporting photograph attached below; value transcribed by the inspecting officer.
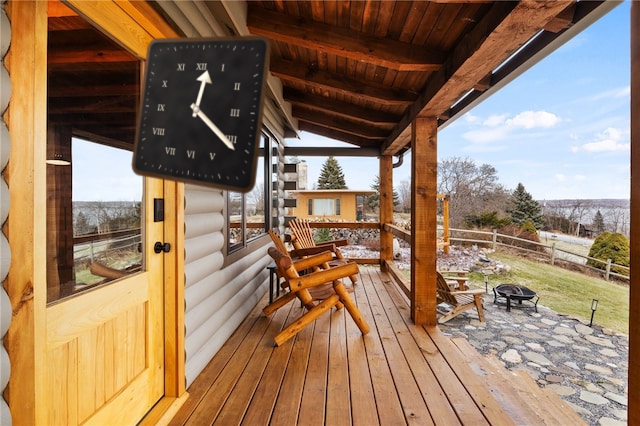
12:21
